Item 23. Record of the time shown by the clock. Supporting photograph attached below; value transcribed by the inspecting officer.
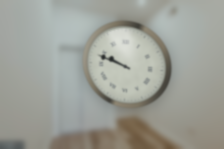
9:48
